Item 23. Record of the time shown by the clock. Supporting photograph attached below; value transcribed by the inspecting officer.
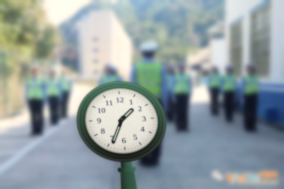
1:34
